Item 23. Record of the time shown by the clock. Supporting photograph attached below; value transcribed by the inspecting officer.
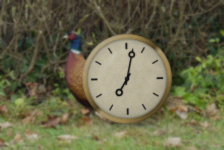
7:02
